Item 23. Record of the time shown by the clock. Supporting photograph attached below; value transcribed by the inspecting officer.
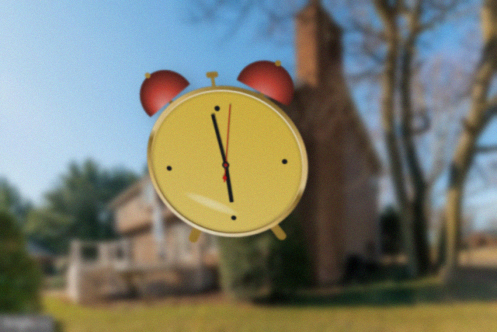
5:59:02
